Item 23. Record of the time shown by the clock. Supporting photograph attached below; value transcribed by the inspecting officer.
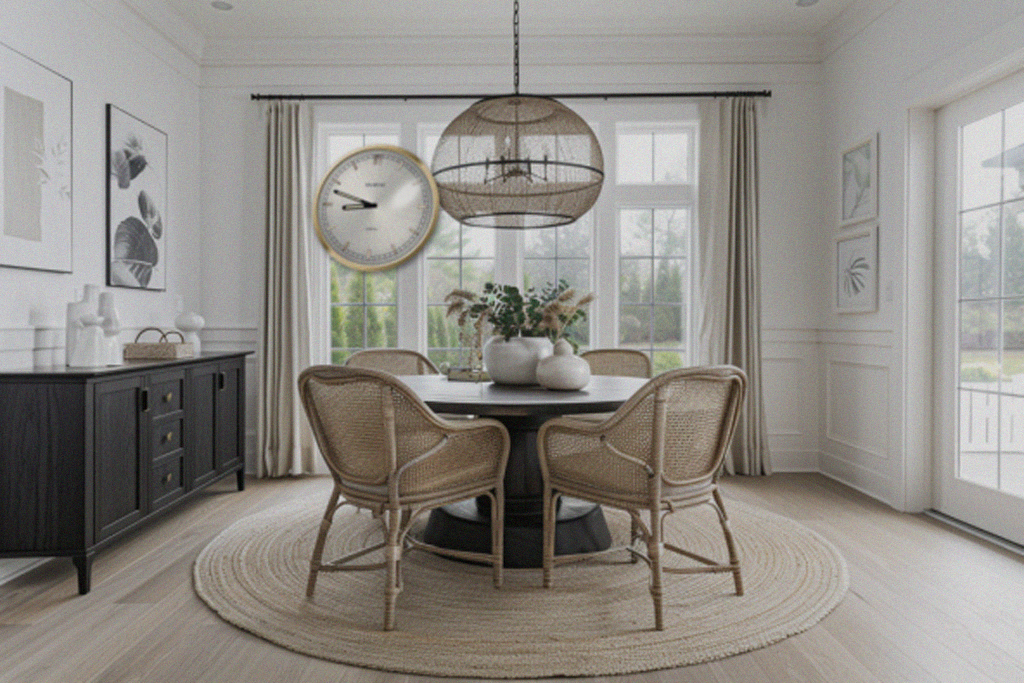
8:48
